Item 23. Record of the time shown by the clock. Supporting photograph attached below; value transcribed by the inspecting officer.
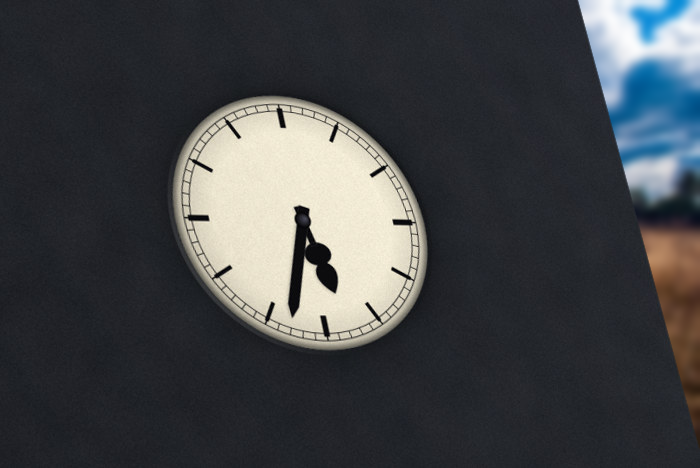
5:33
